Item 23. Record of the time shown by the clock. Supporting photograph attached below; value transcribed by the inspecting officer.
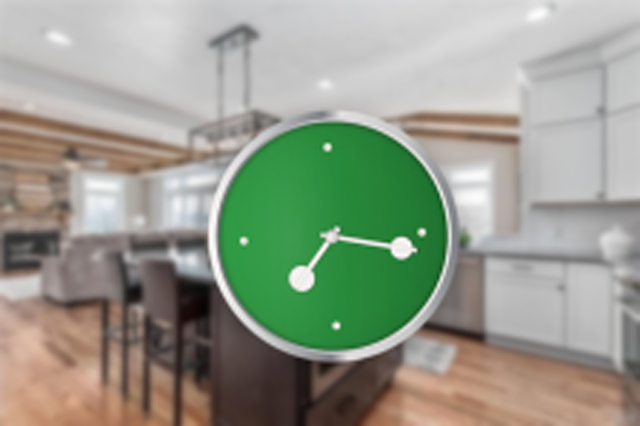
7:17
